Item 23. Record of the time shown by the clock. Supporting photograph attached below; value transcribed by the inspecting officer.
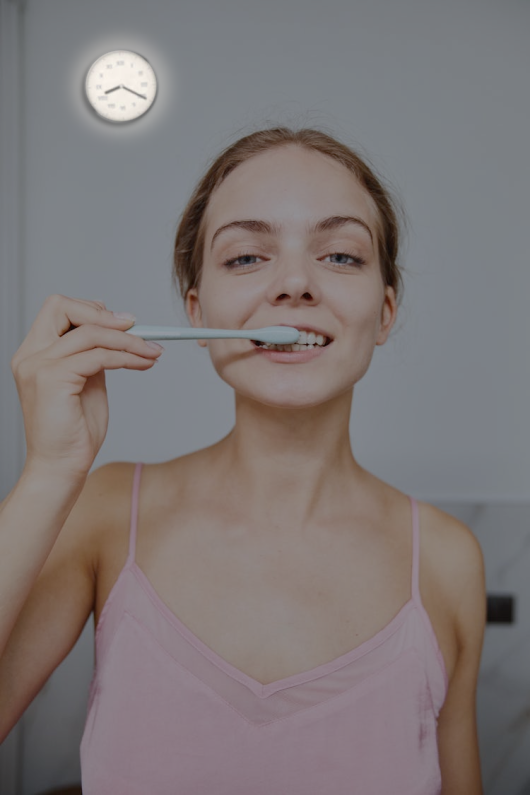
8:20
